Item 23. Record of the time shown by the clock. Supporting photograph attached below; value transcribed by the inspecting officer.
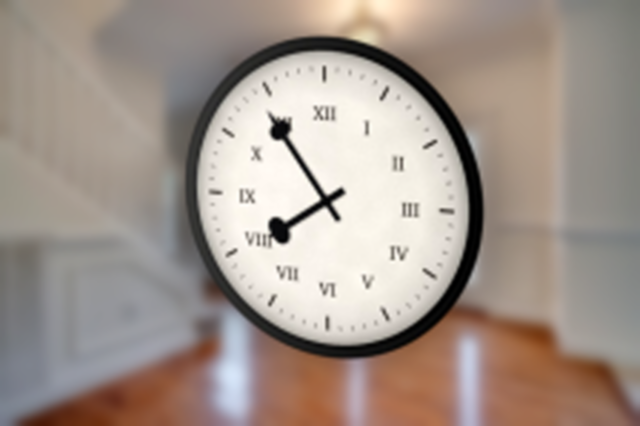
7:54
